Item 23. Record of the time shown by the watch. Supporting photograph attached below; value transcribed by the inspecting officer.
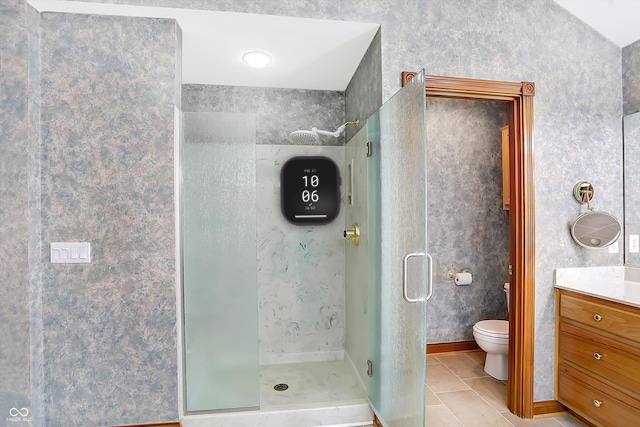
10:06
